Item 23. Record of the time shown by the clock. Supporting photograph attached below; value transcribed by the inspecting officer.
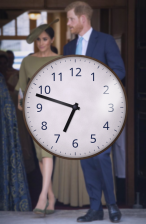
6:48
